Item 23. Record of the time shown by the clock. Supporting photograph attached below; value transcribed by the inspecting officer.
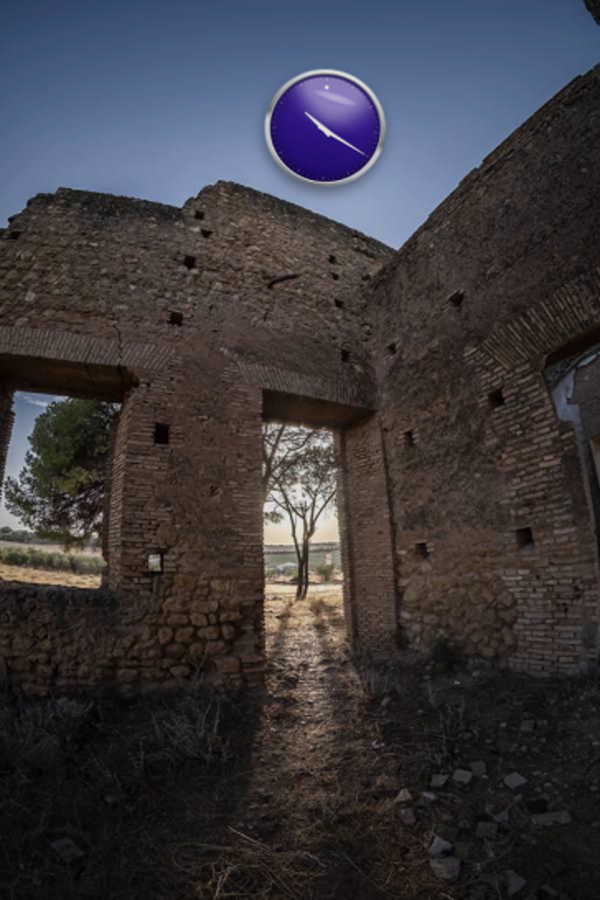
10:20
